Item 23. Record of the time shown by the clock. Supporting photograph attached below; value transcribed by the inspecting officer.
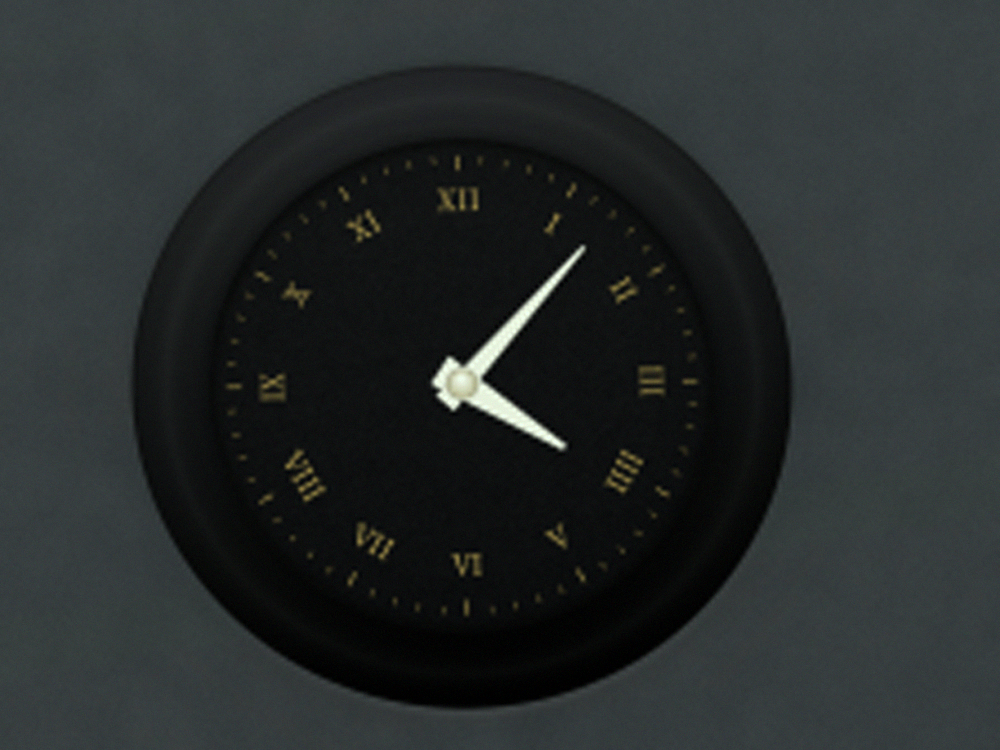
4:07
